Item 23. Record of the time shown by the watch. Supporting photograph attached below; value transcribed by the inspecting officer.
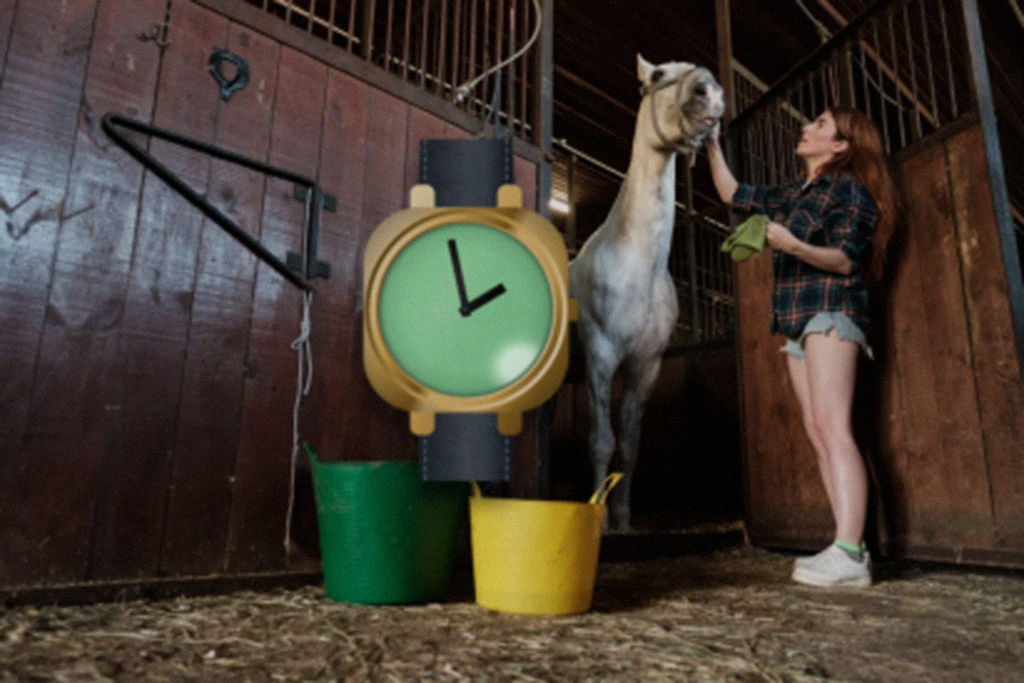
1:58
